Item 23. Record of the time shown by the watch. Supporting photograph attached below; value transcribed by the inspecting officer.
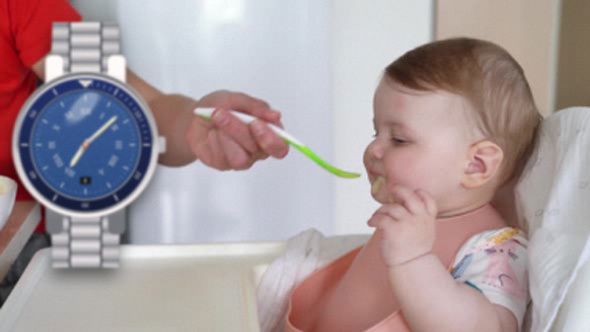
7:08
